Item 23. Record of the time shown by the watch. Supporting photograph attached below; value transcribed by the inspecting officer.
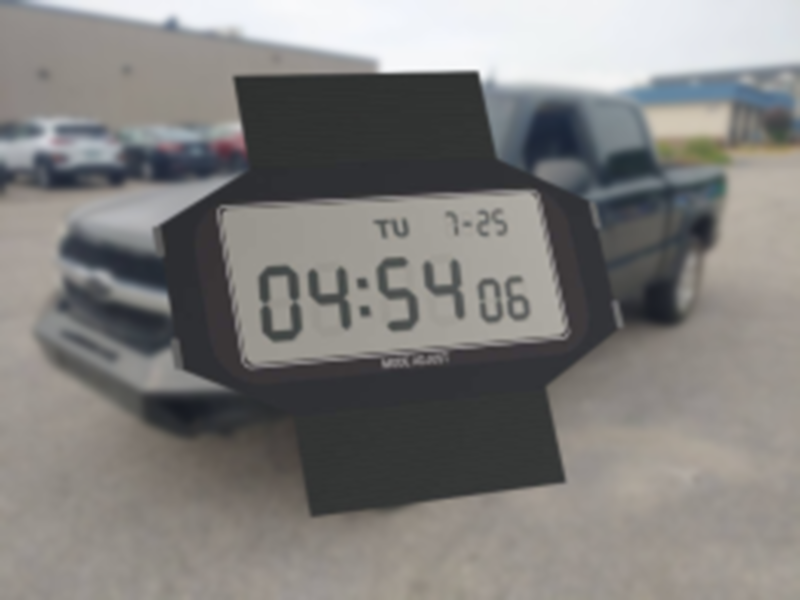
4:54:06
